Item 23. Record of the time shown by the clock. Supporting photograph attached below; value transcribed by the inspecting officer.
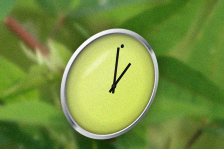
12:59
